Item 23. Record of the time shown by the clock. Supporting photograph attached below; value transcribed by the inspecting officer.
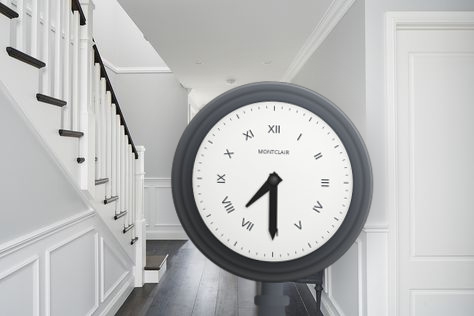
7:30
